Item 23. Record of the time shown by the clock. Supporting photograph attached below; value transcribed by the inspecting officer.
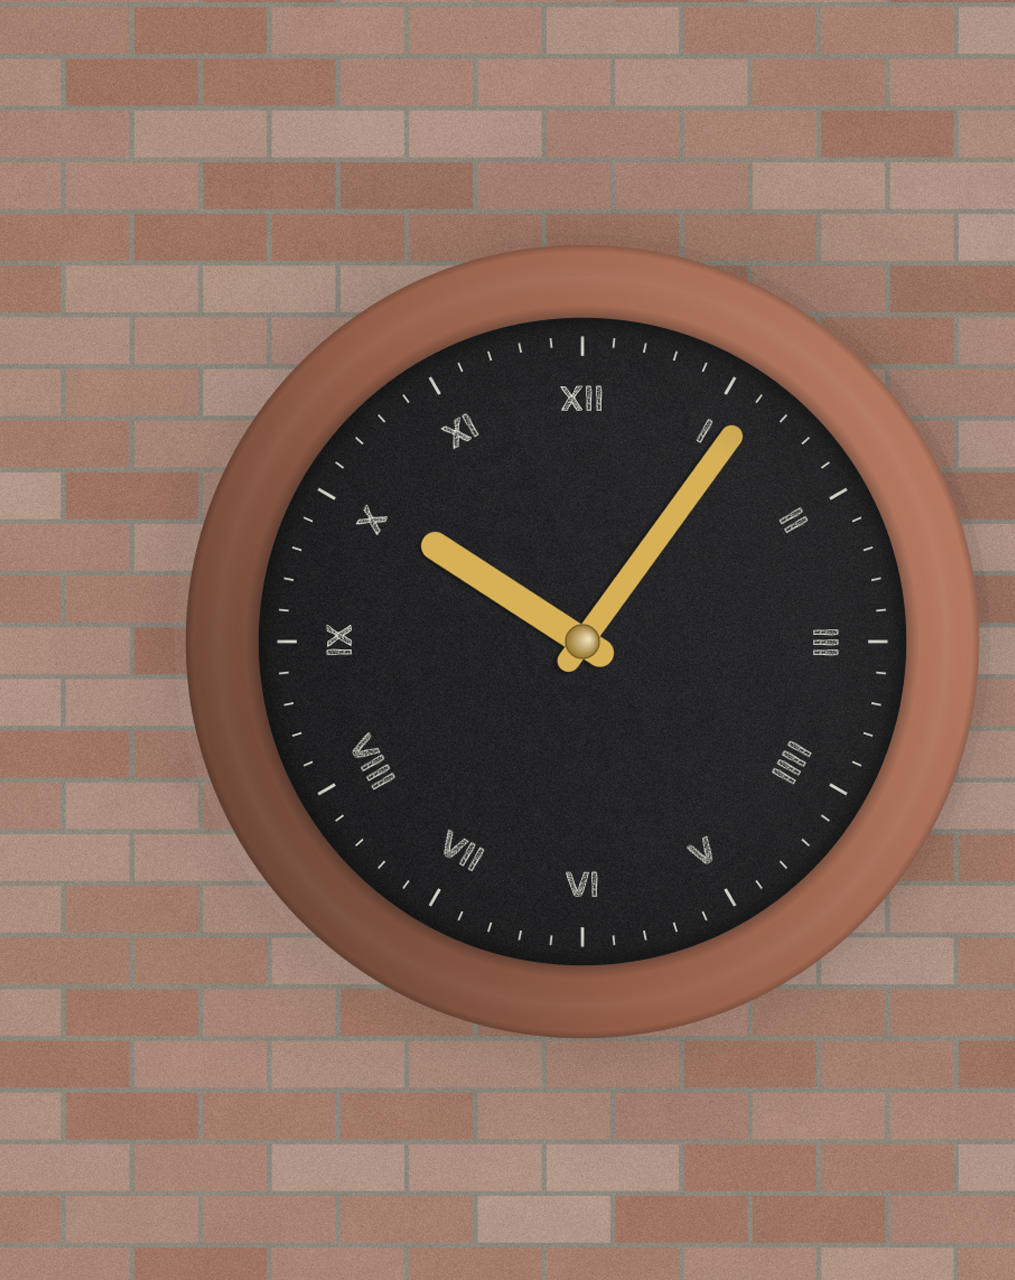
10:06
